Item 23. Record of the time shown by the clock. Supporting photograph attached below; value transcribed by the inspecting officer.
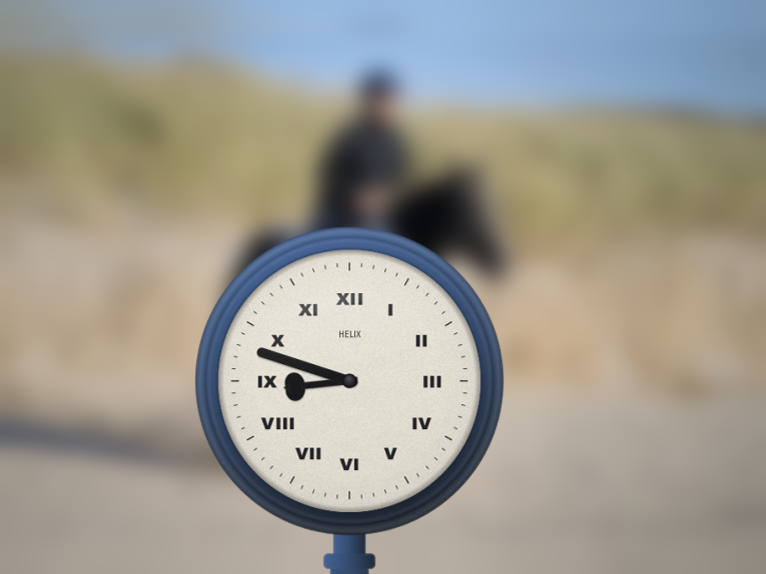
8:48
